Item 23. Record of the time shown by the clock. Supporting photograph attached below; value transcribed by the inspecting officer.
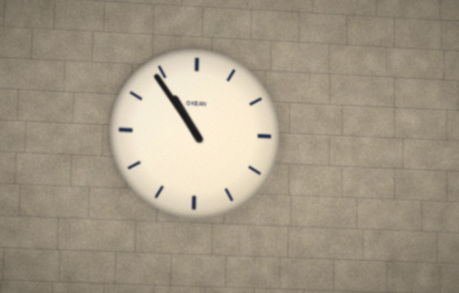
10:54
